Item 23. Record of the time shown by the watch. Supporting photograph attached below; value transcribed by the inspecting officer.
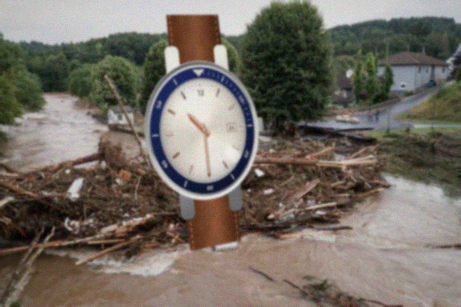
10:30
